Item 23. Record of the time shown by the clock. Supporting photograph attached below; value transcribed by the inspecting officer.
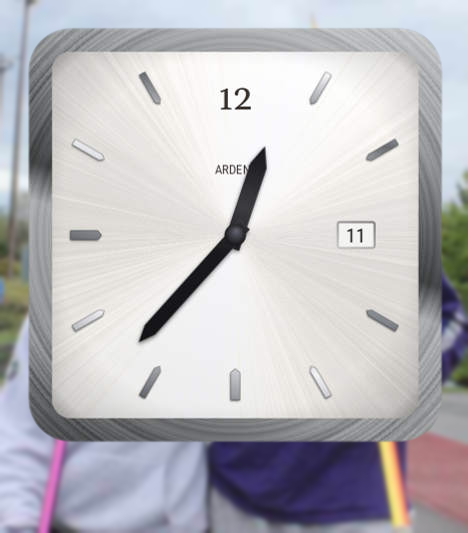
12:37
